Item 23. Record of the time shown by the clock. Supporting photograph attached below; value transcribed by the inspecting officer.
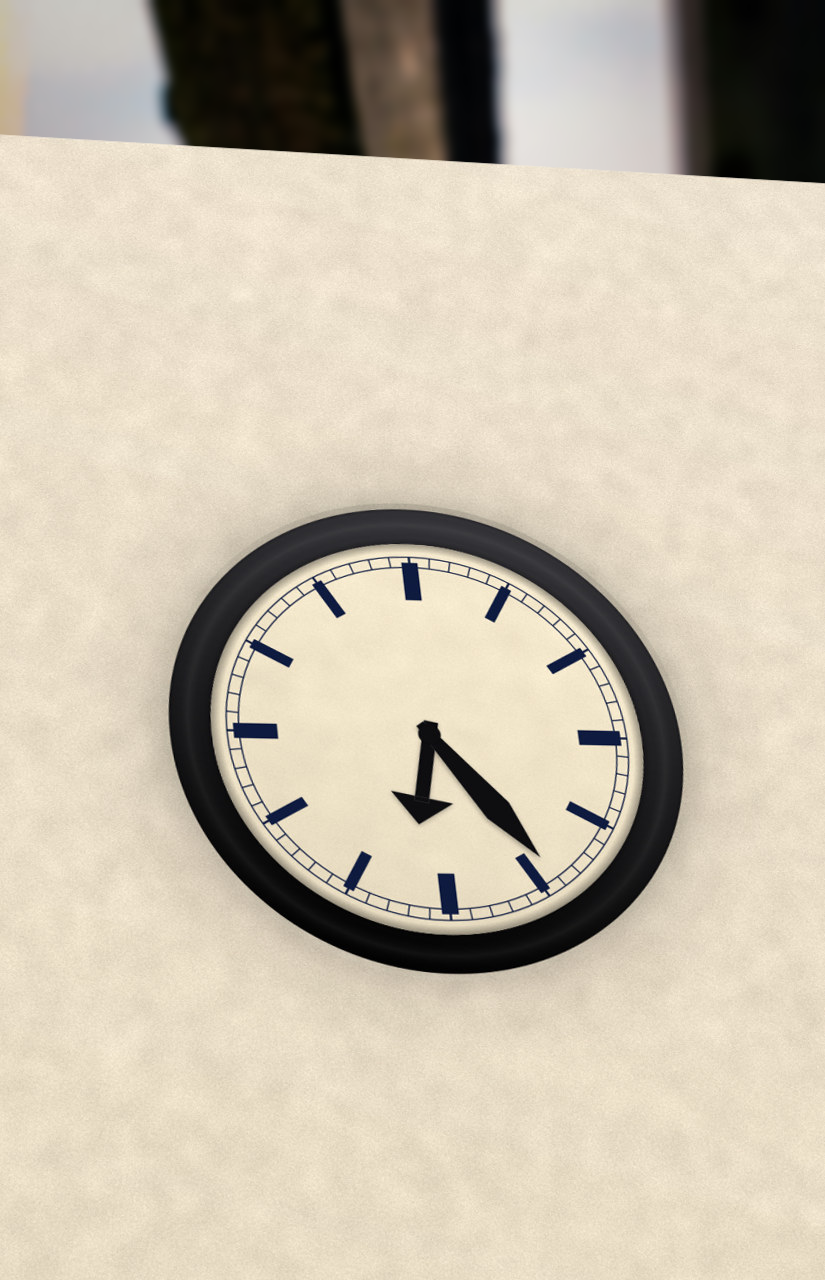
6:24
